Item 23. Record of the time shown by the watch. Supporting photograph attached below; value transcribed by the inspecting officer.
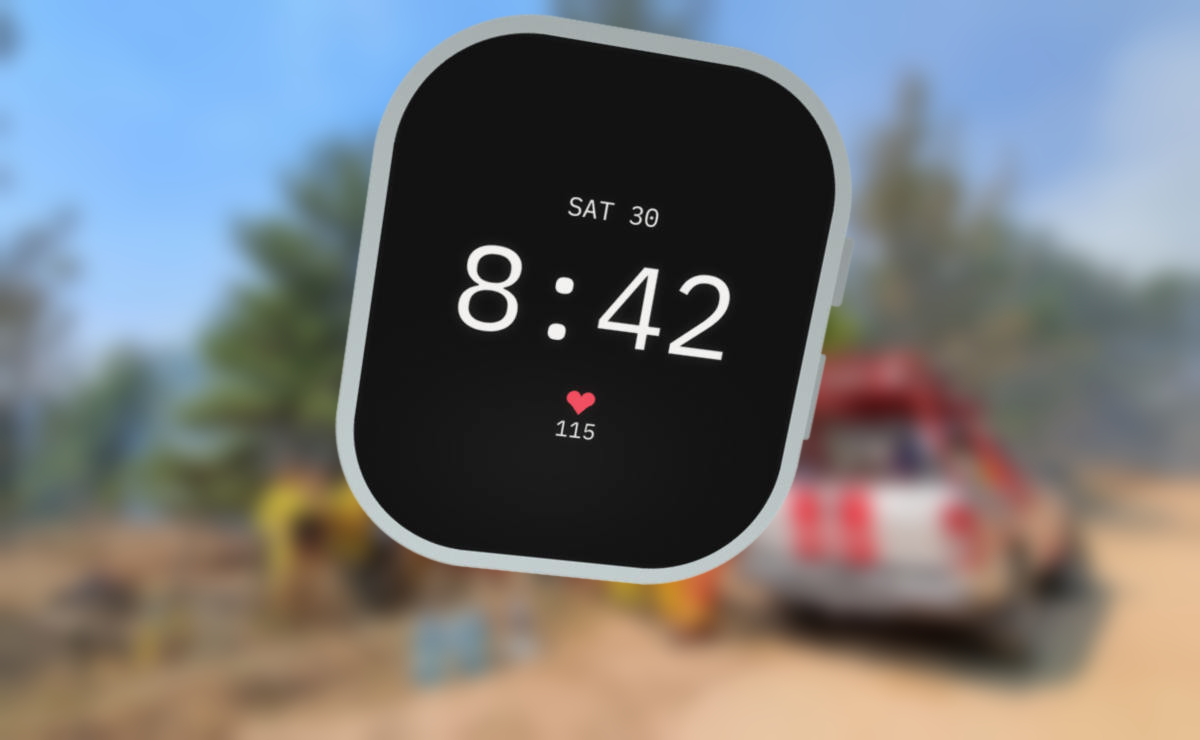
8:42
